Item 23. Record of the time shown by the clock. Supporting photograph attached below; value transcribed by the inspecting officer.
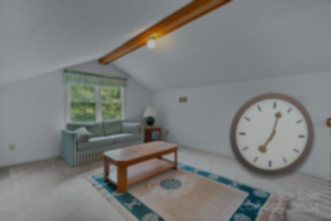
7:02
